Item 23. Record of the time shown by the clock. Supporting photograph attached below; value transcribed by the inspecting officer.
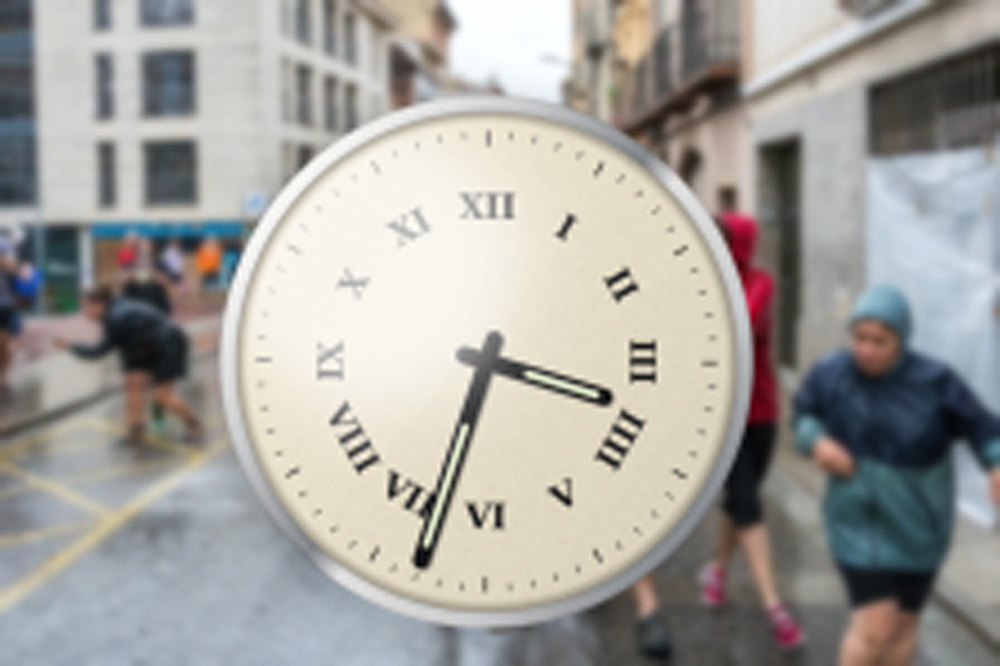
3:33
